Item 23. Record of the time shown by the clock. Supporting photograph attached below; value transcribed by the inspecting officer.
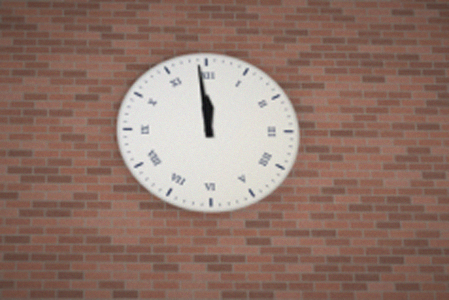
11:59
